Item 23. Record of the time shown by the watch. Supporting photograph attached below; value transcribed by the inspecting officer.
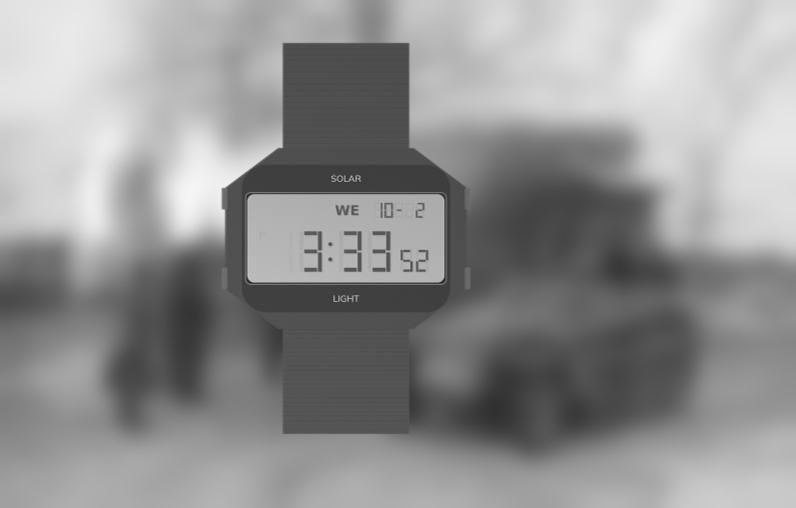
3:33:52
